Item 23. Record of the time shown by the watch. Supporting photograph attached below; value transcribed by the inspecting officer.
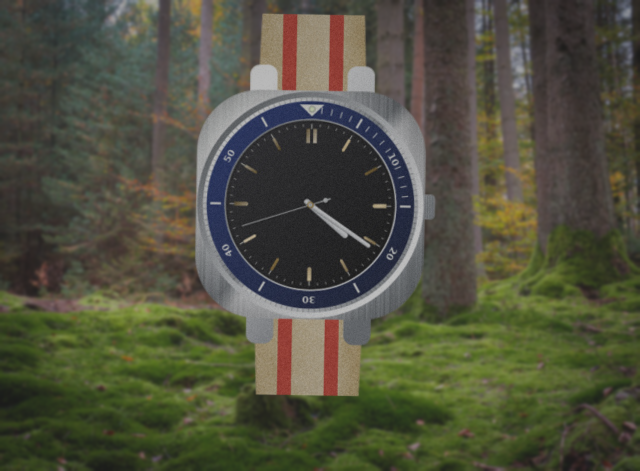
4:20:42
